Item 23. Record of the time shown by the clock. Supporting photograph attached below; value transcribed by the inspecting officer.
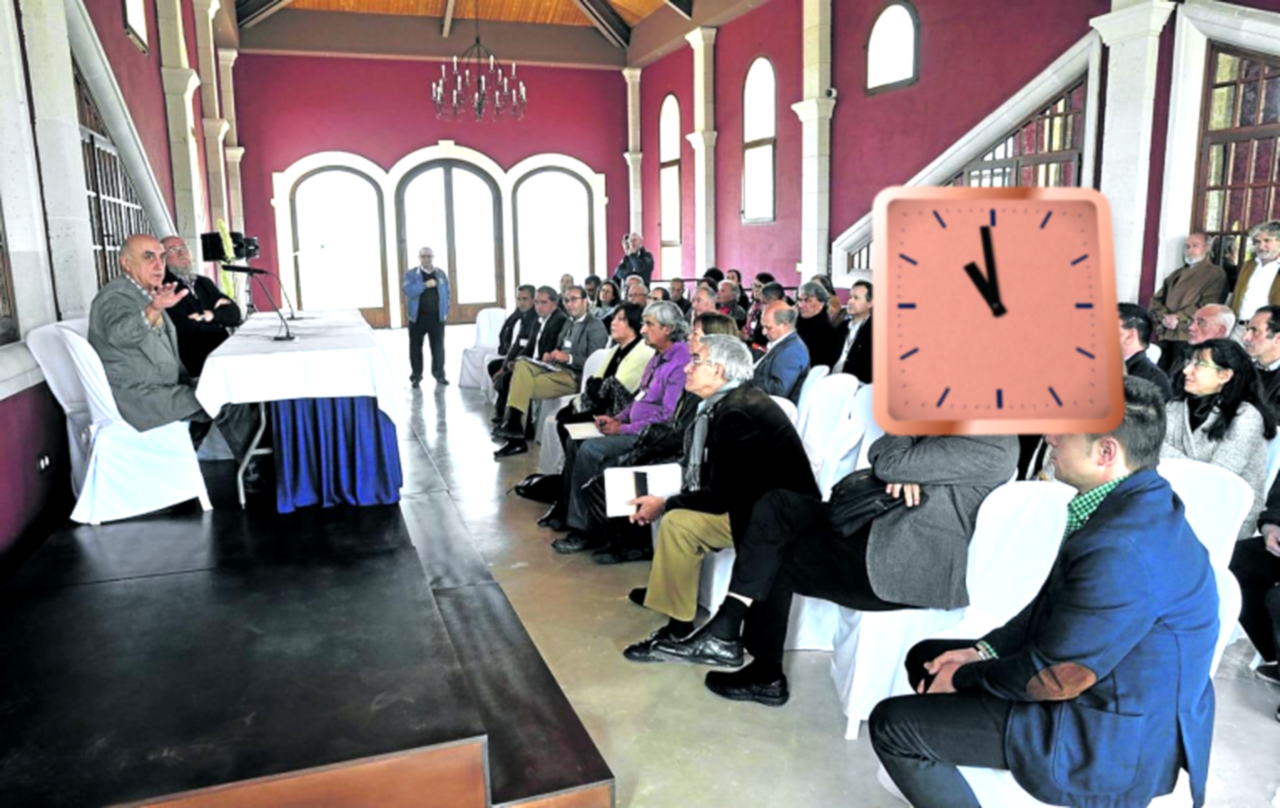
10:59
